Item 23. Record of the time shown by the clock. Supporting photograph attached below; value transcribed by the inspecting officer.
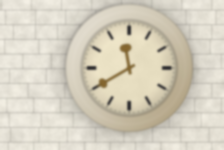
11:40
